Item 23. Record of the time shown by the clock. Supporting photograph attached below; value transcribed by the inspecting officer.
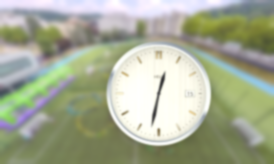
12:32
